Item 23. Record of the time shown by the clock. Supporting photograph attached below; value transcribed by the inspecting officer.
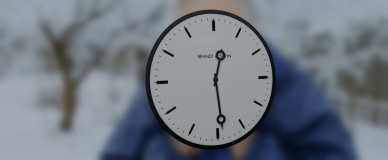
12:29
